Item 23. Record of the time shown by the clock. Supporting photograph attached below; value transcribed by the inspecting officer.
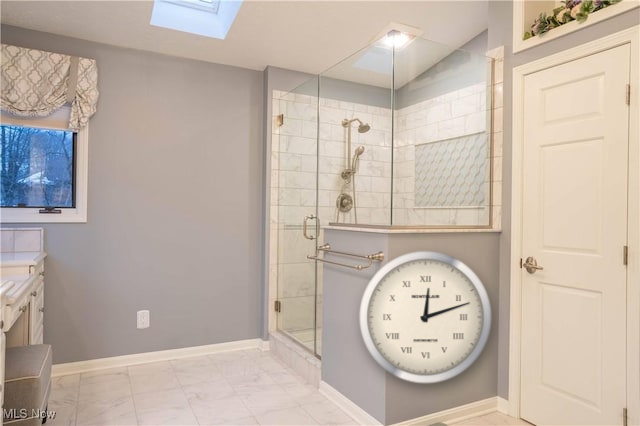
12:12
